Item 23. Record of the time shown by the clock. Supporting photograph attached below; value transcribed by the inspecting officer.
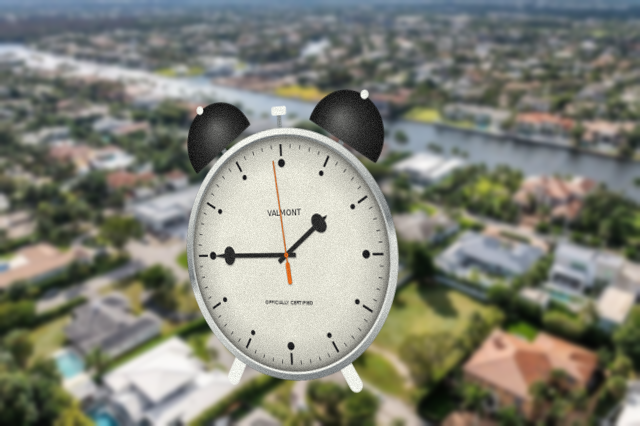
1:44:59
